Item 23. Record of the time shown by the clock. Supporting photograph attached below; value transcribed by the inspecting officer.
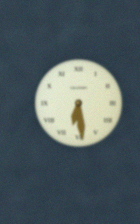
6:29
